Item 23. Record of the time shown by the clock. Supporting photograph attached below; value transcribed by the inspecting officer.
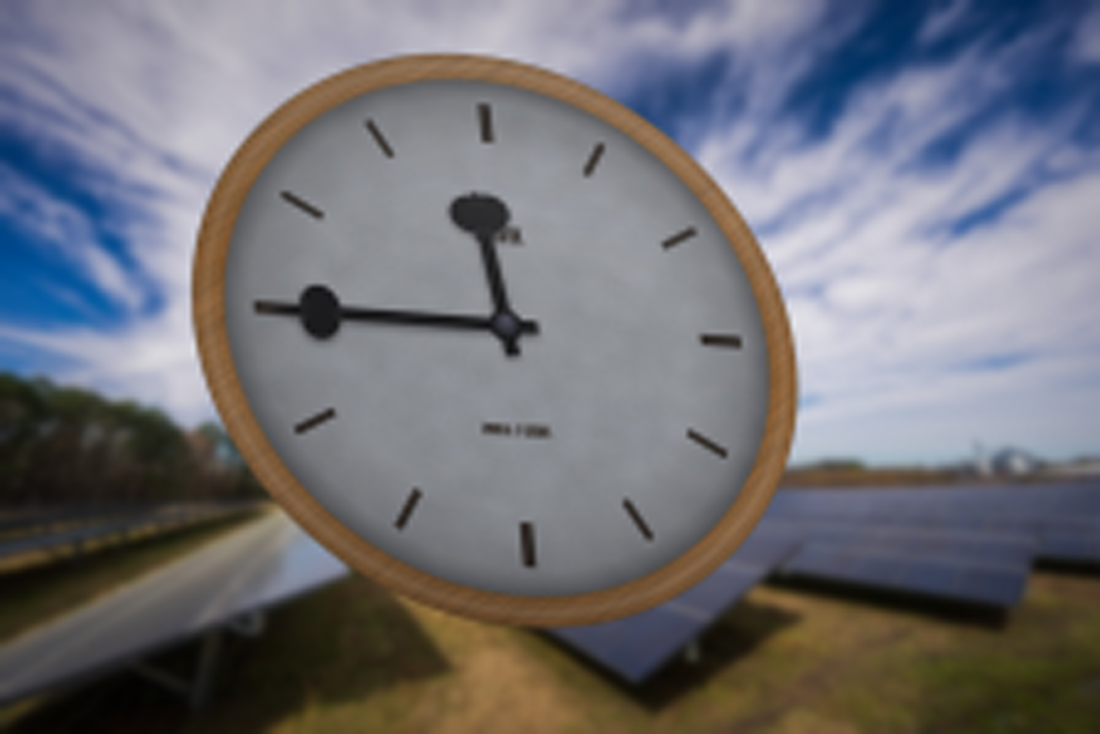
11:45
